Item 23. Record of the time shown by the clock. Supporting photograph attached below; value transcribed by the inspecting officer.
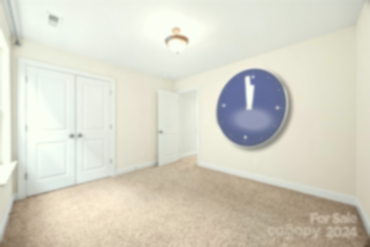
11:58
